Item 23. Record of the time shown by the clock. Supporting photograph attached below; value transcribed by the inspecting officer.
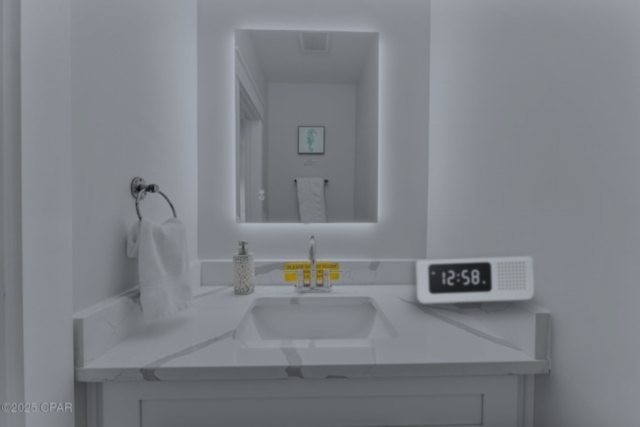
12:58
